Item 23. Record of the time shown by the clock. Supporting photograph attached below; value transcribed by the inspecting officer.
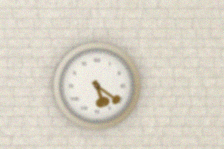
5:21
